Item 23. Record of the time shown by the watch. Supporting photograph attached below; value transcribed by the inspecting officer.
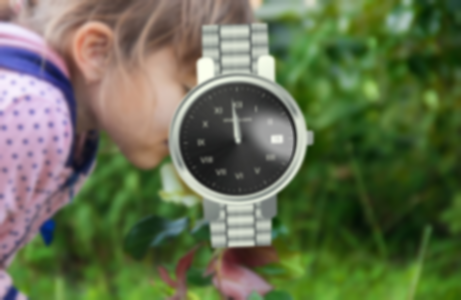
11:59
